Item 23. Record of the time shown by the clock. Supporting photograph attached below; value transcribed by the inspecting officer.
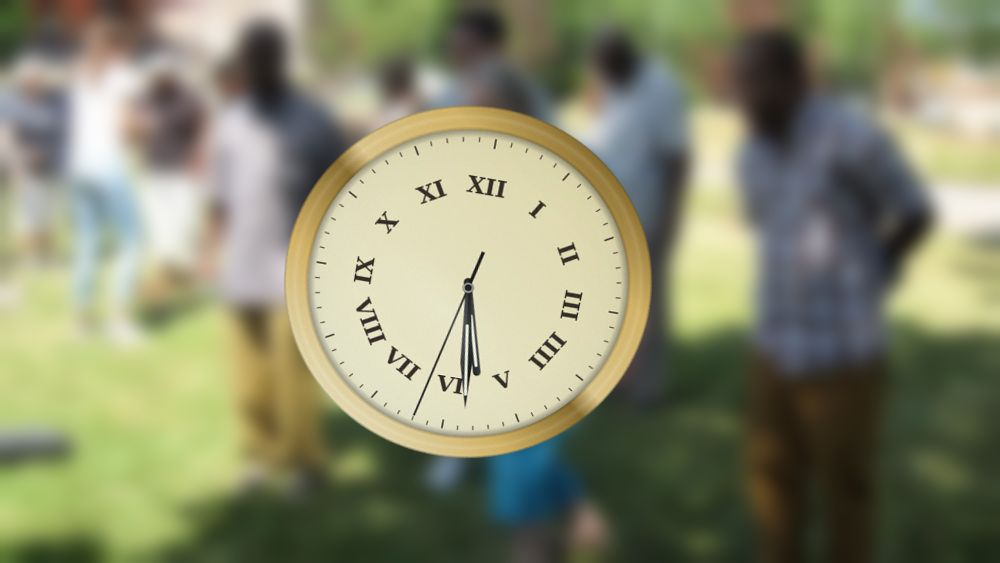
5:28:32
